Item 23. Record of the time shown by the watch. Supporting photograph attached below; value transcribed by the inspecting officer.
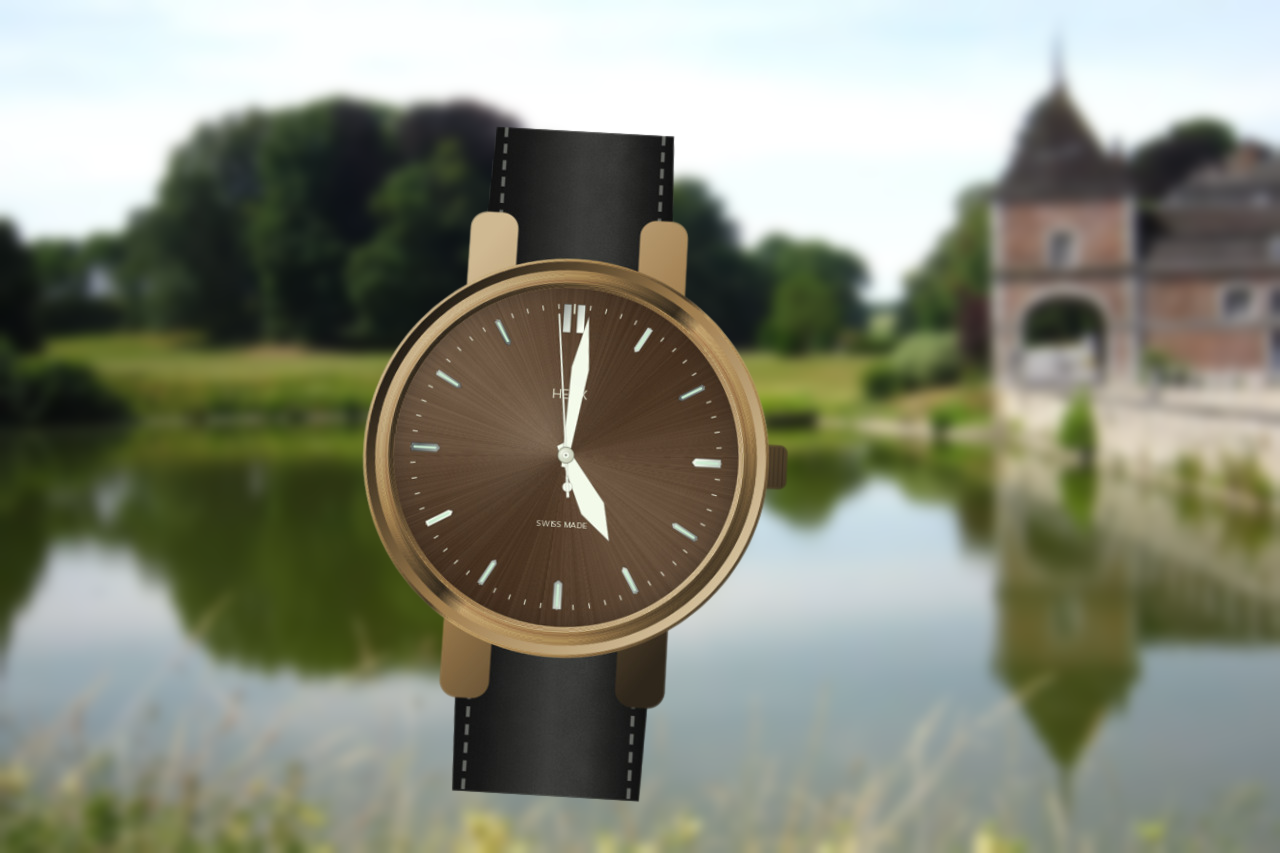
5:00:59
